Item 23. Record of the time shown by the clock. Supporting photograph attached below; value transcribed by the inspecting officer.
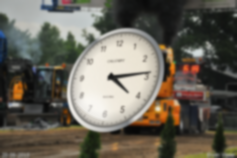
4:14
